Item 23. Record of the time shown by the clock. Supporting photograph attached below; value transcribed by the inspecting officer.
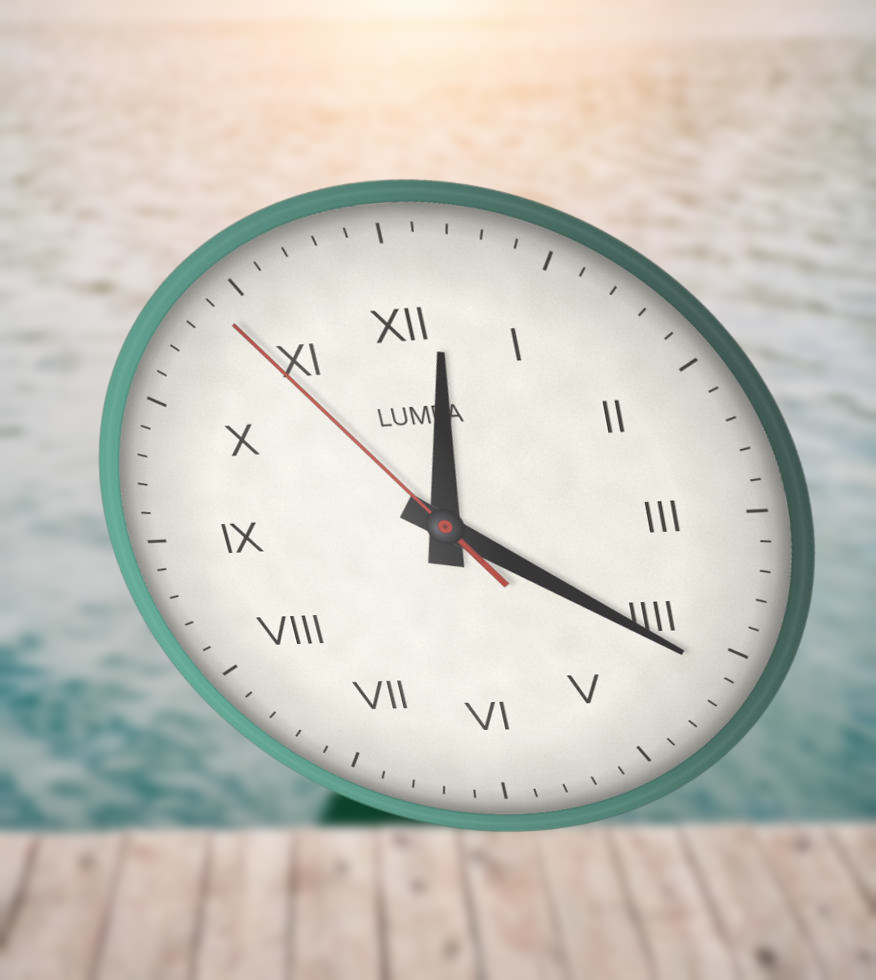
12:20:54
